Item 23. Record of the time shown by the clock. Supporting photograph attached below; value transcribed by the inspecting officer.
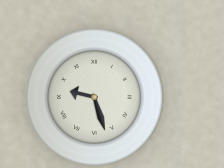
9:27
